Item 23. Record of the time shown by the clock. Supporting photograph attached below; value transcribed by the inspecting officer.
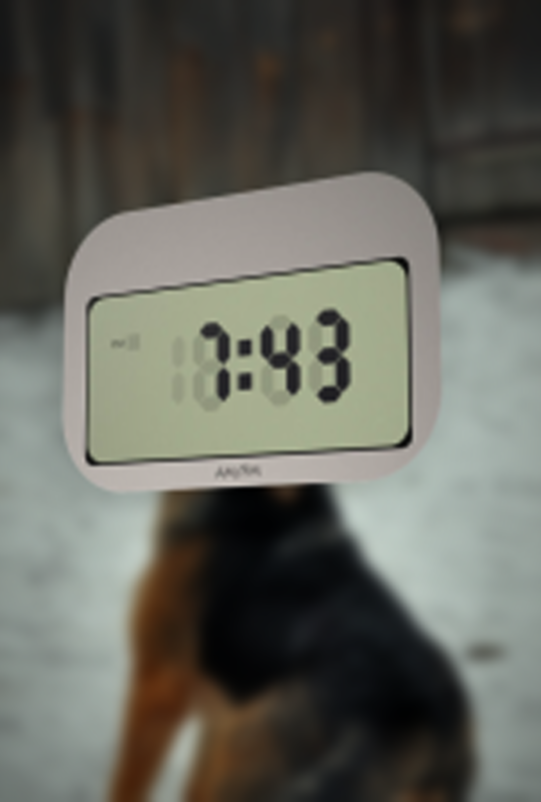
7:43
